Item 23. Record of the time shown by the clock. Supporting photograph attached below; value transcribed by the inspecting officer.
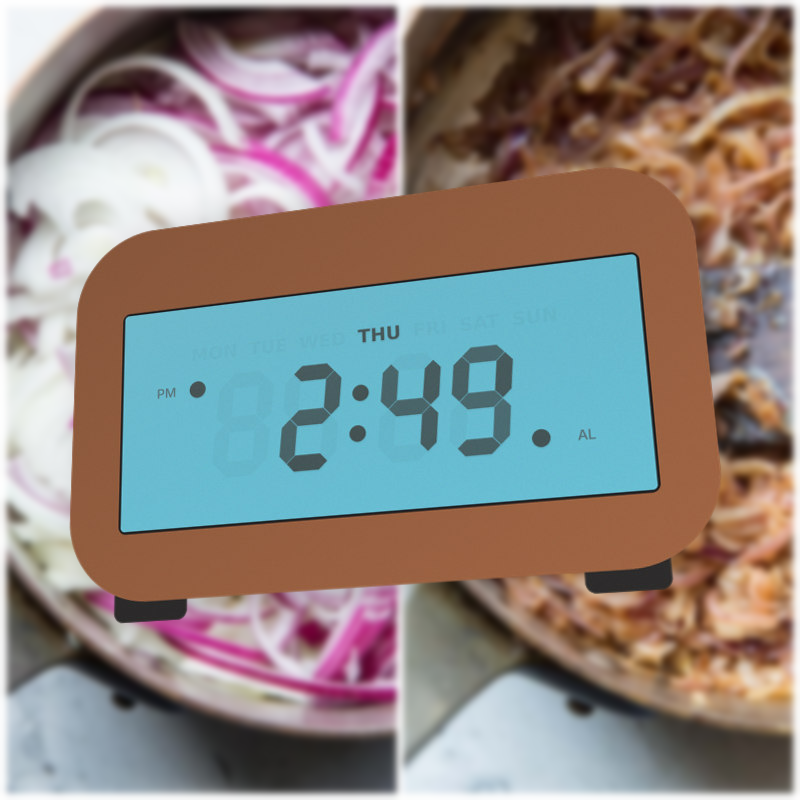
2:49
